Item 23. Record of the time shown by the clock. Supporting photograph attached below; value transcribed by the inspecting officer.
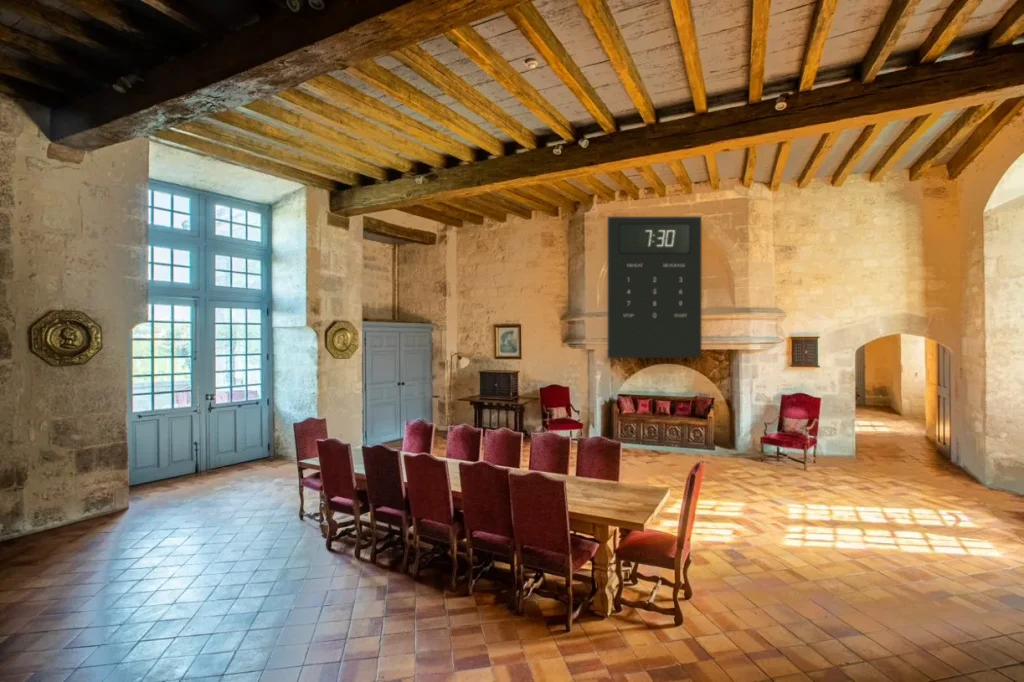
7:30
